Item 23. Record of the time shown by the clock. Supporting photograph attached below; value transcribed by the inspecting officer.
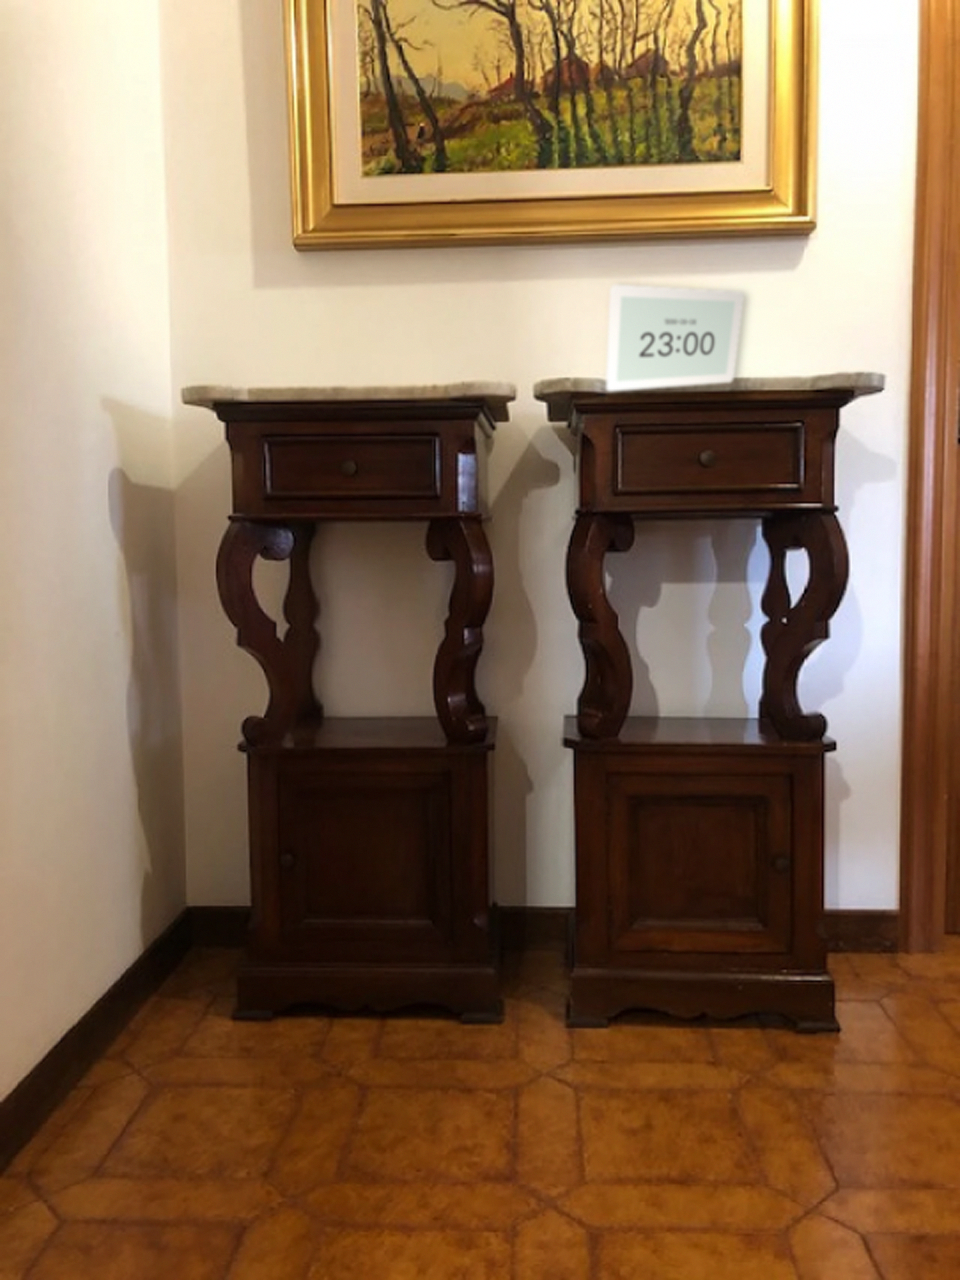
23:00
